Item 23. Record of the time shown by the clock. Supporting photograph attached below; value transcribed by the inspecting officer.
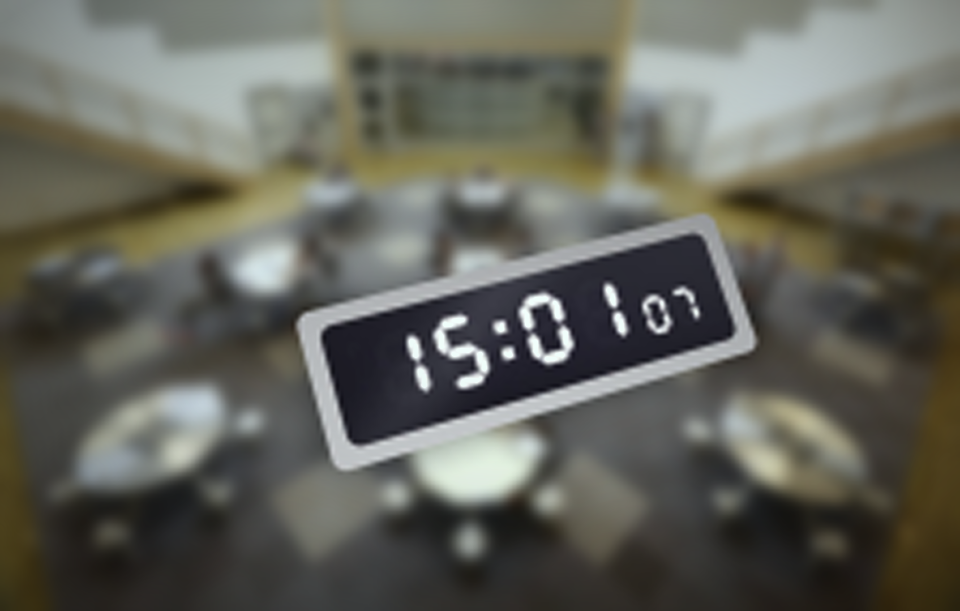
15:01:07
